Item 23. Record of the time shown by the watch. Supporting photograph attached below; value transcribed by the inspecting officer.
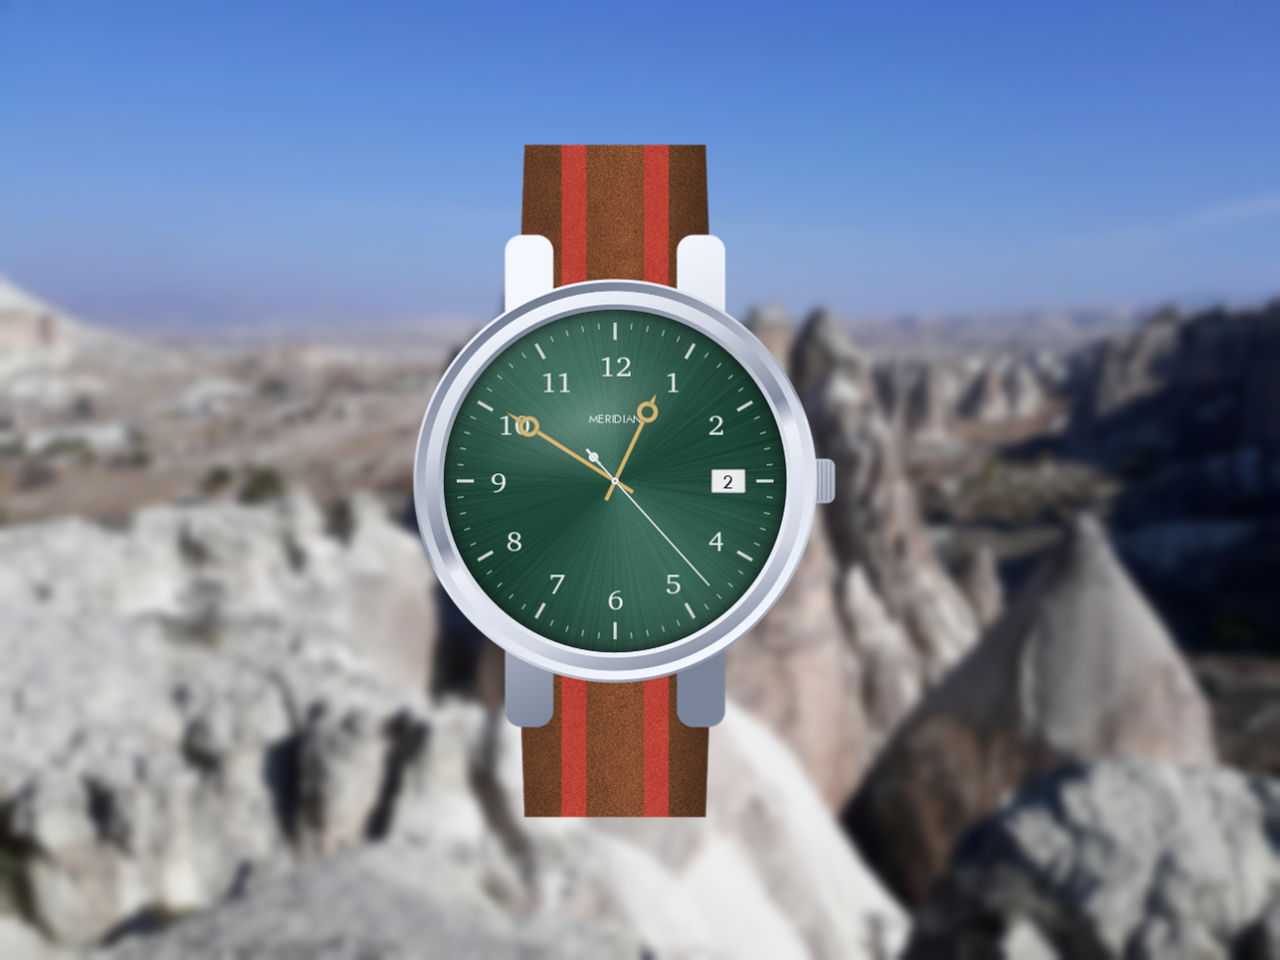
12:50:23
